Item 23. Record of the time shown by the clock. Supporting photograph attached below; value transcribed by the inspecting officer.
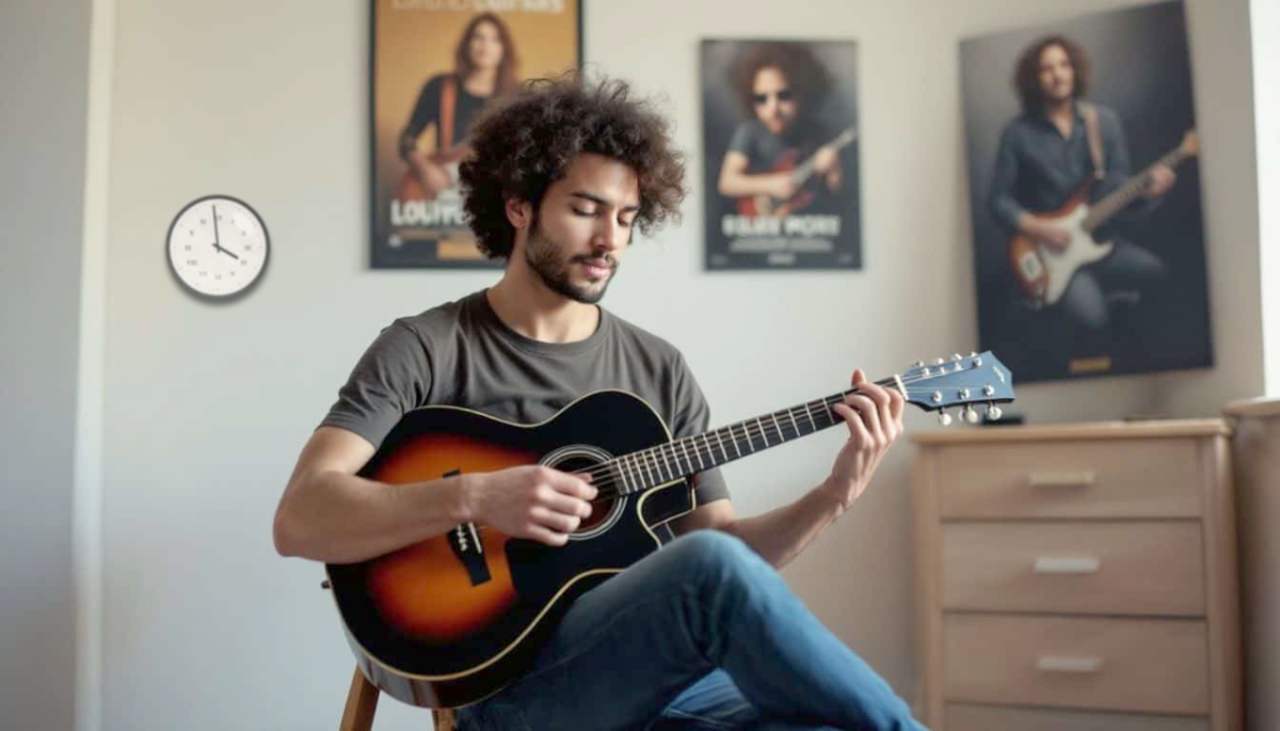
3:59
